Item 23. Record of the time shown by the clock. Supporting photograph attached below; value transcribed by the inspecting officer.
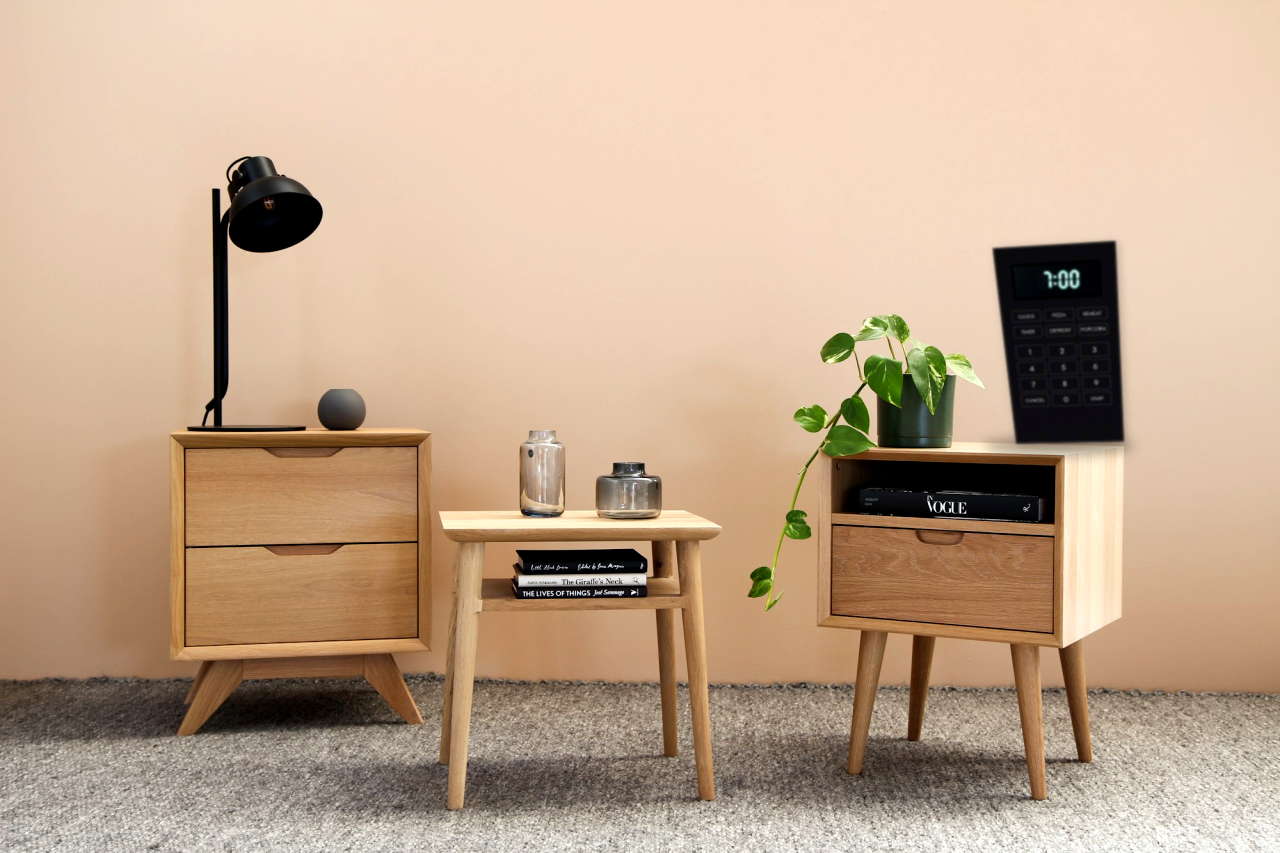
7:00
